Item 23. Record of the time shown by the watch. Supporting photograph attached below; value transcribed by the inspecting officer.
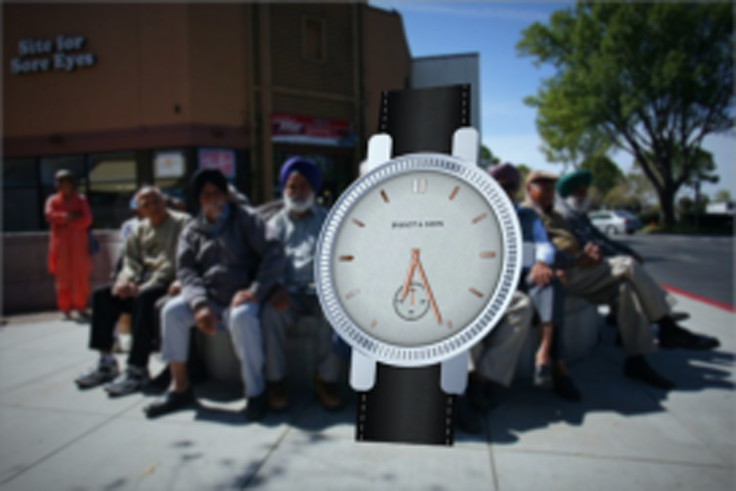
6:26
